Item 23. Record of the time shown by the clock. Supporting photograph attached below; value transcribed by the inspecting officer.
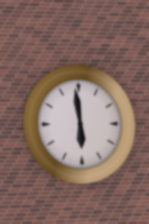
5:59
